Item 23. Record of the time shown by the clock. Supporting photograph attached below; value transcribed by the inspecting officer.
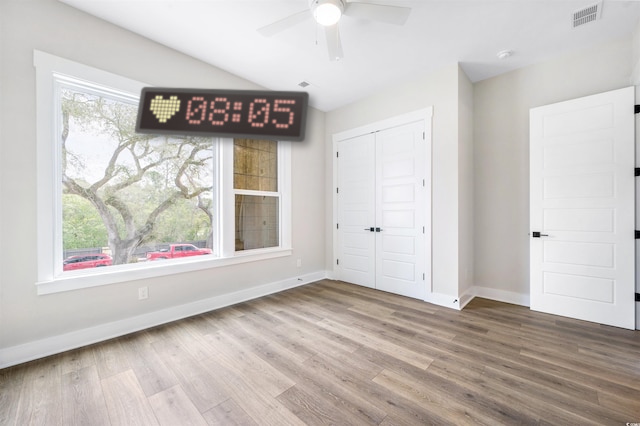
8:05
